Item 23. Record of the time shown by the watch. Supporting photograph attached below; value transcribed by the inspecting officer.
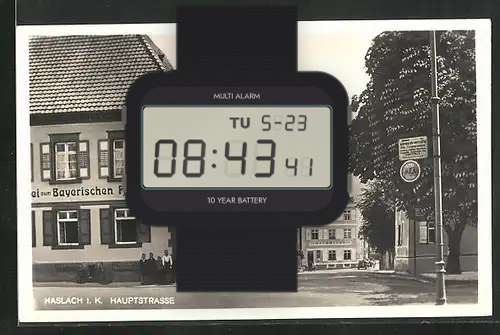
8:43:41
